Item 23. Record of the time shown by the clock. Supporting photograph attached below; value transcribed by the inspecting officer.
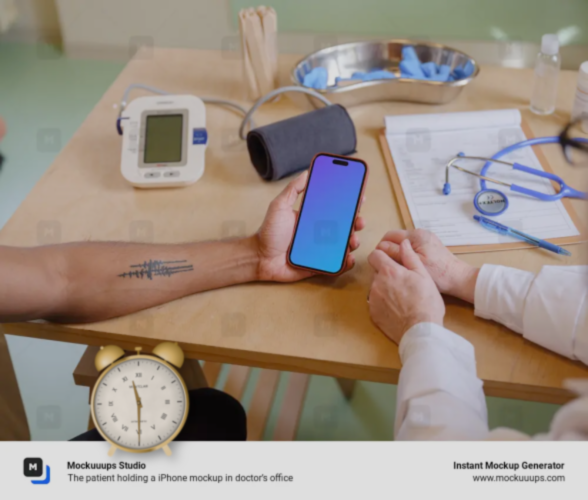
11:30
